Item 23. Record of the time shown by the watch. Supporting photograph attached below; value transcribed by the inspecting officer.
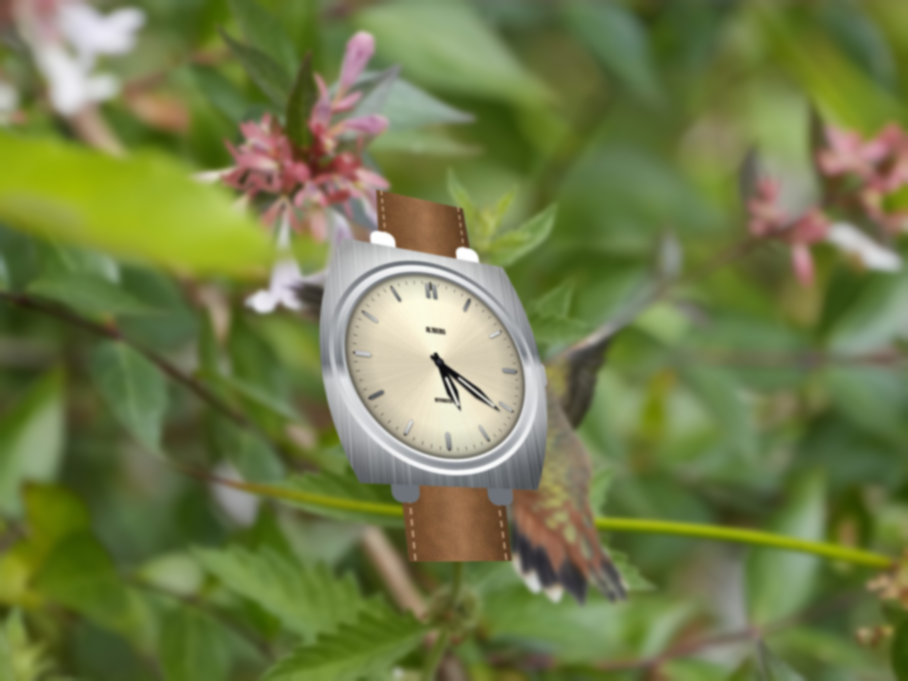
5:21
